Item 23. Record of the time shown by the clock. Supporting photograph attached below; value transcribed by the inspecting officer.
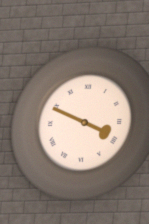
3:49
